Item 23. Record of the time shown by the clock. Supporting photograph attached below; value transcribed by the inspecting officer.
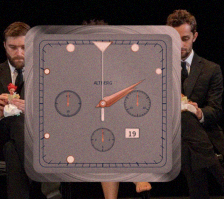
2:10
